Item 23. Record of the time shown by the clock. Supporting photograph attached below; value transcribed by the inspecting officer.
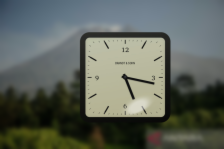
5:17
